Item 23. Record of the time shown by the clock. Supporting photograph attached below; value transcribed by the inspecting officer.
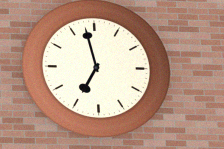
6:58
